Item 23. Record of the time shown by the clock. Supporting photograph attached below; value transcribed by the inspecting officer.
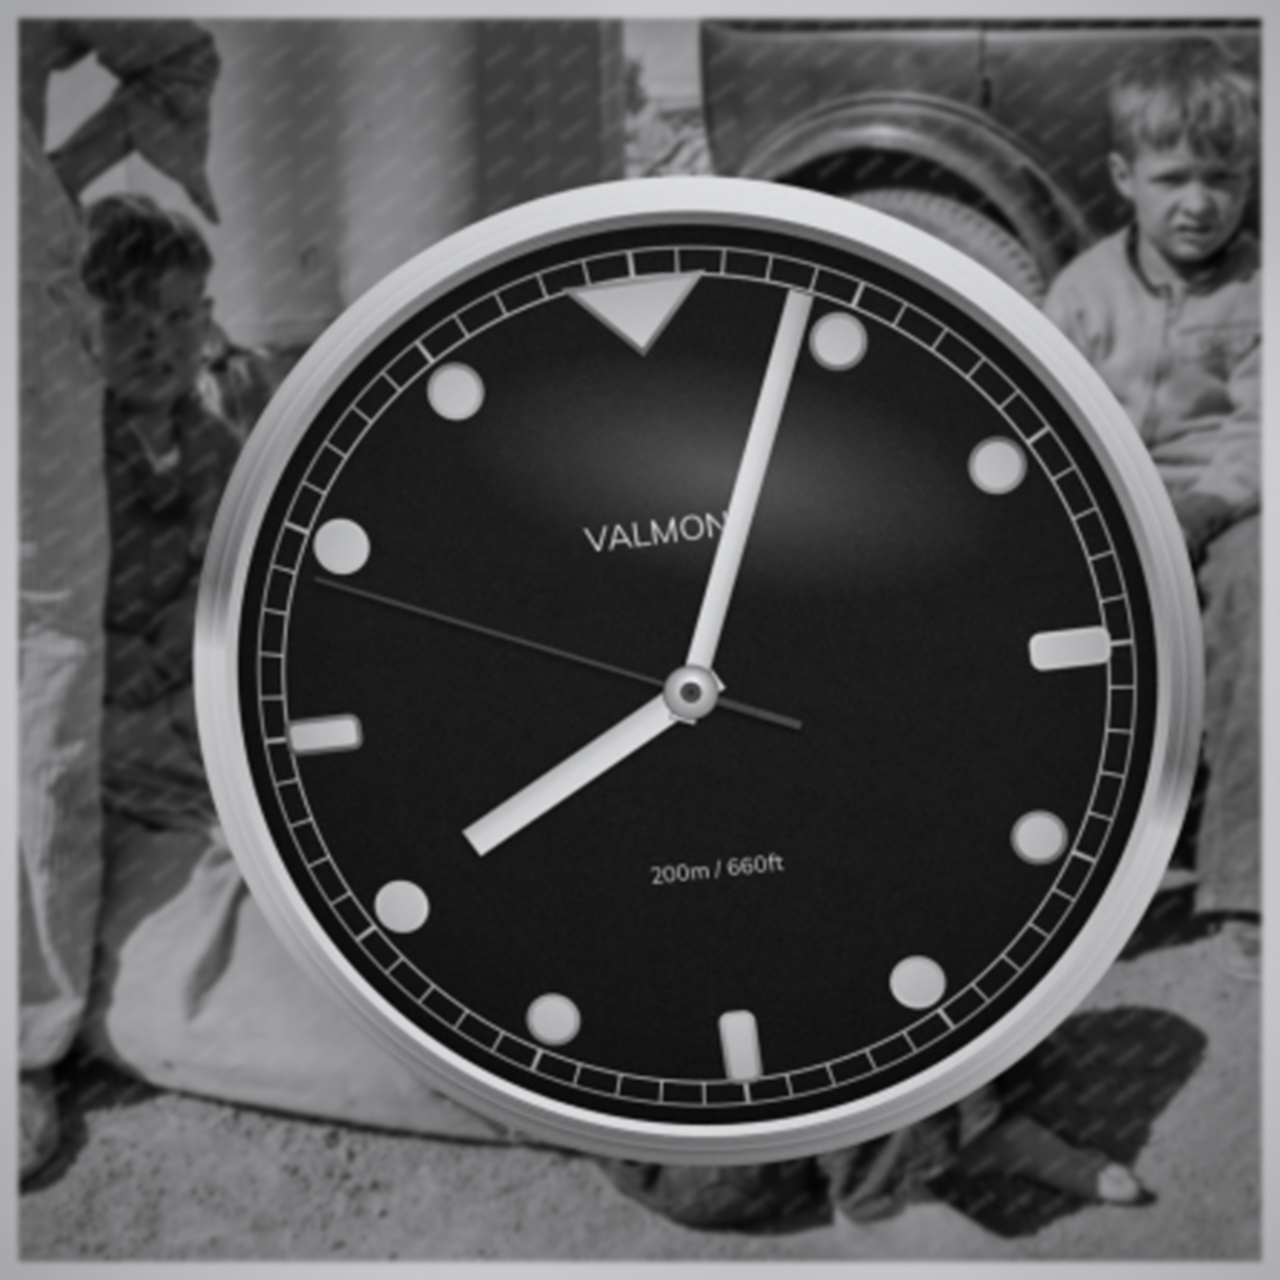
8:03:49
